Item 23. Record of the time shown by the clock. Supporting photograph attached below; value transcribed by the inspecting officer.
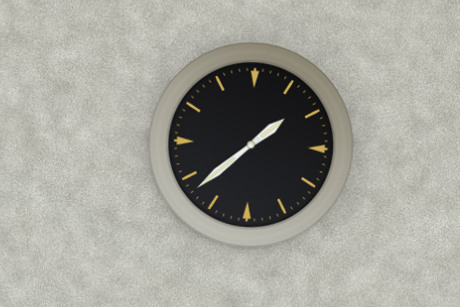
1:38
